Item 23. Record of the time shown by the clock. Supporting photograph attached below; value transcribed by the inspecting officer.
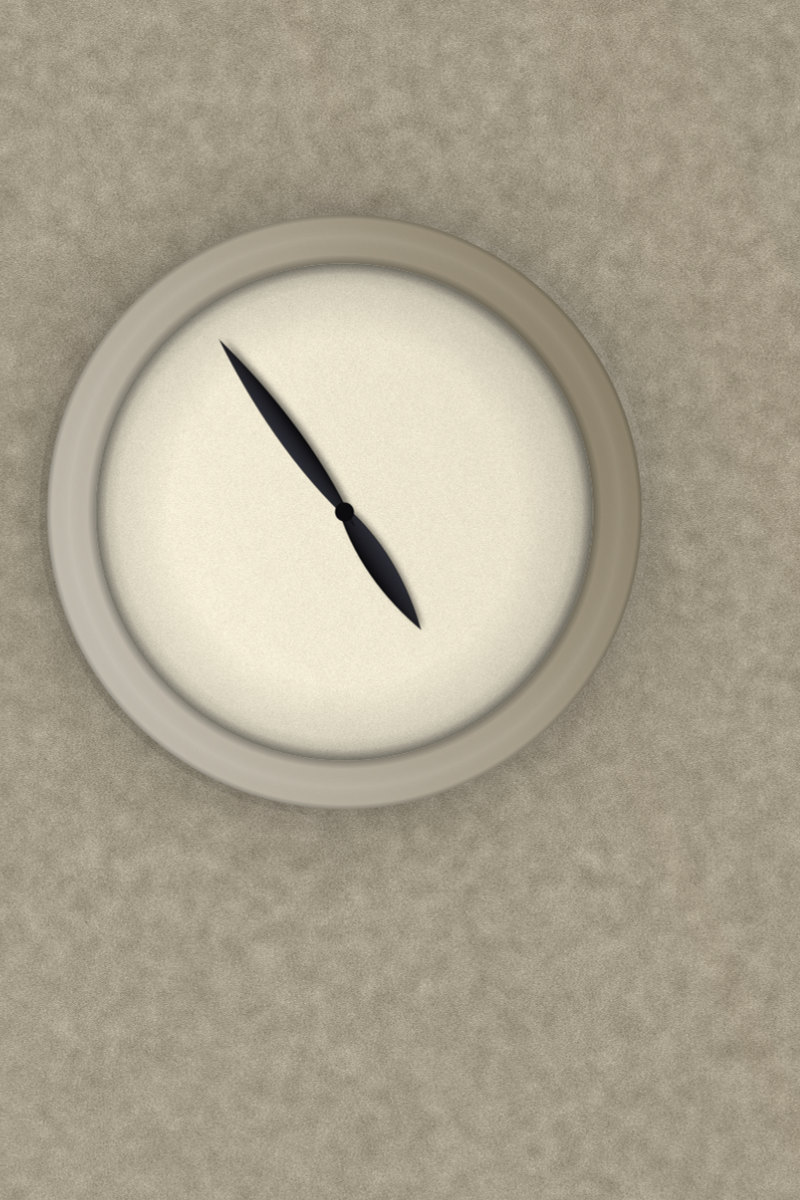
4:54
